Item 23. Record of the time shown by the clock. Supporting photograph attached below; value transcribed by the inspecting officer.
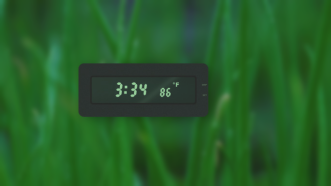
3:34
